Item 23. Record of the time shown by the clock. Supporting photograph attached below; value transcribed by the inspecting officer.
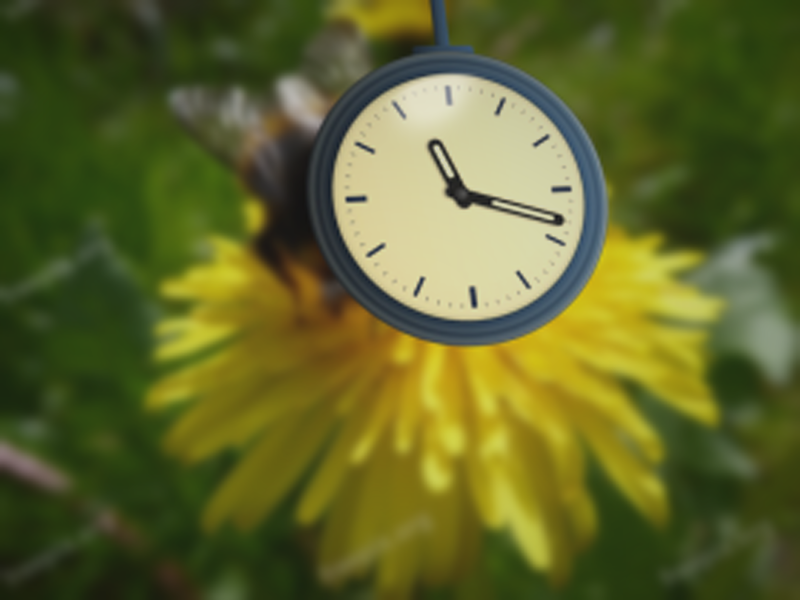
11:18
